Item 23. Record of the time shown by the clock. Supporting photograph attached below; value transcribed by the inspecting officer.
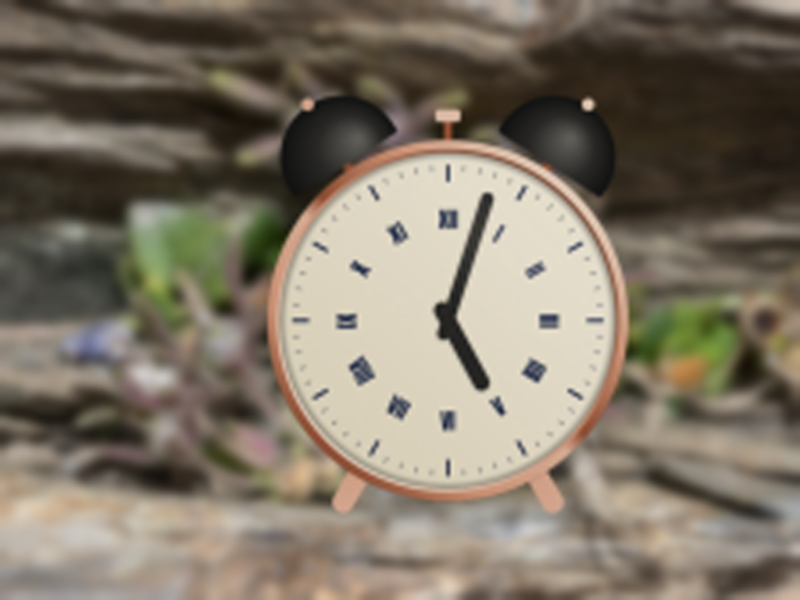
5:03
